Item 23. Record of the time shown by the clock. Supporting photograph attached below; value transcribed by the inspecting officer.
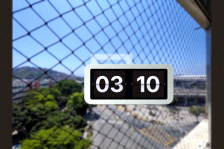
3:10
